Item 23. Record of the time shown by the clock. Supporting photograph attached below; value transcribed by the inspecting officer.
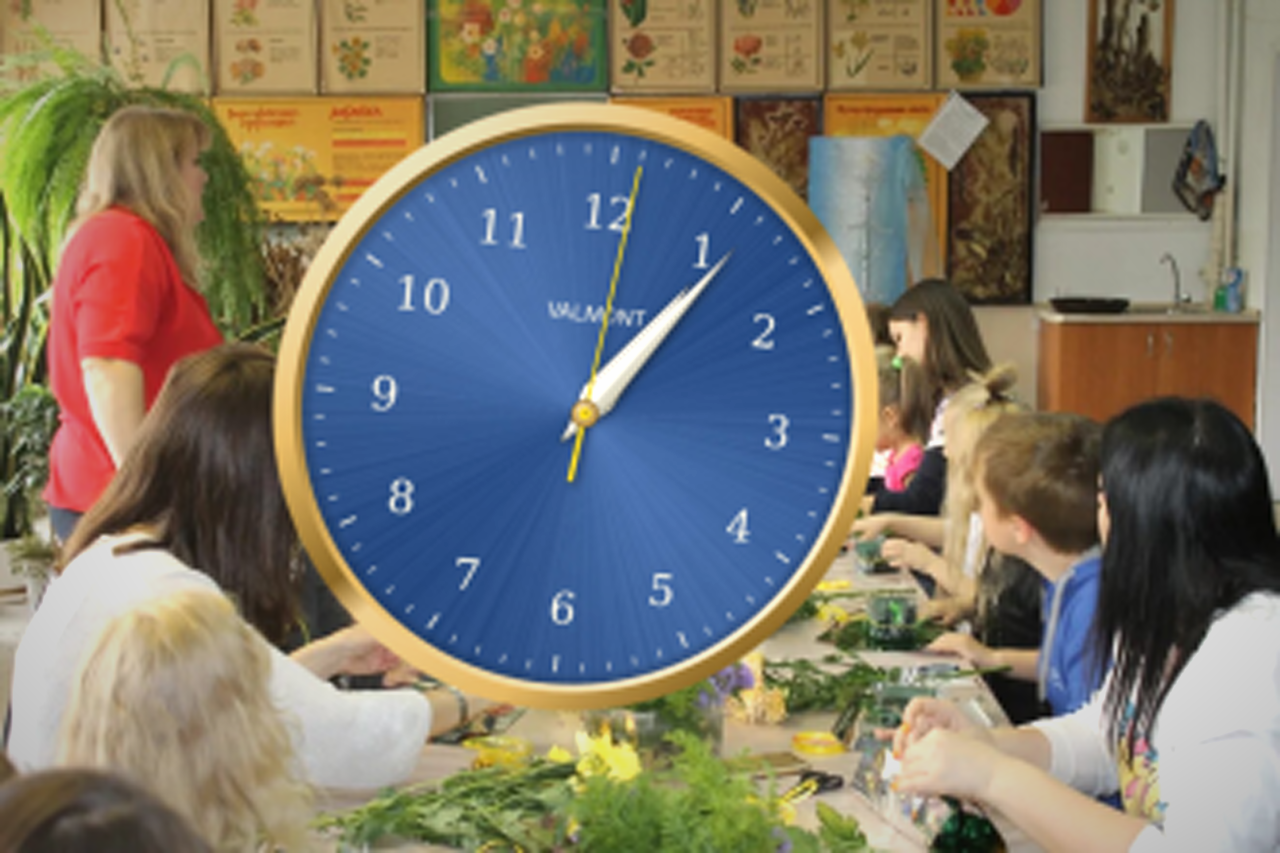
1:06:01
